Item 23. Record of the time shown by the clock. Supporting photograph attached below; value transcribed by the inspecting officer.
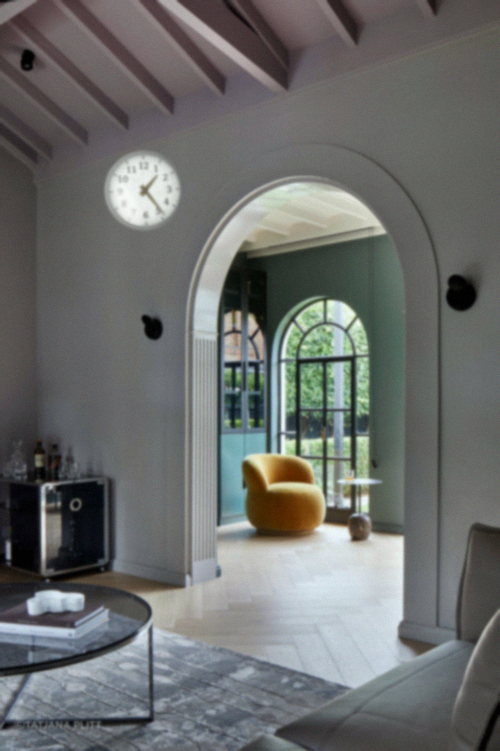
1:24
